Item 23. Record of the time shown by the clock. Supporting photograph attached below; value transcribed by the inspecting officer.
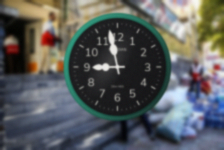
8:58
